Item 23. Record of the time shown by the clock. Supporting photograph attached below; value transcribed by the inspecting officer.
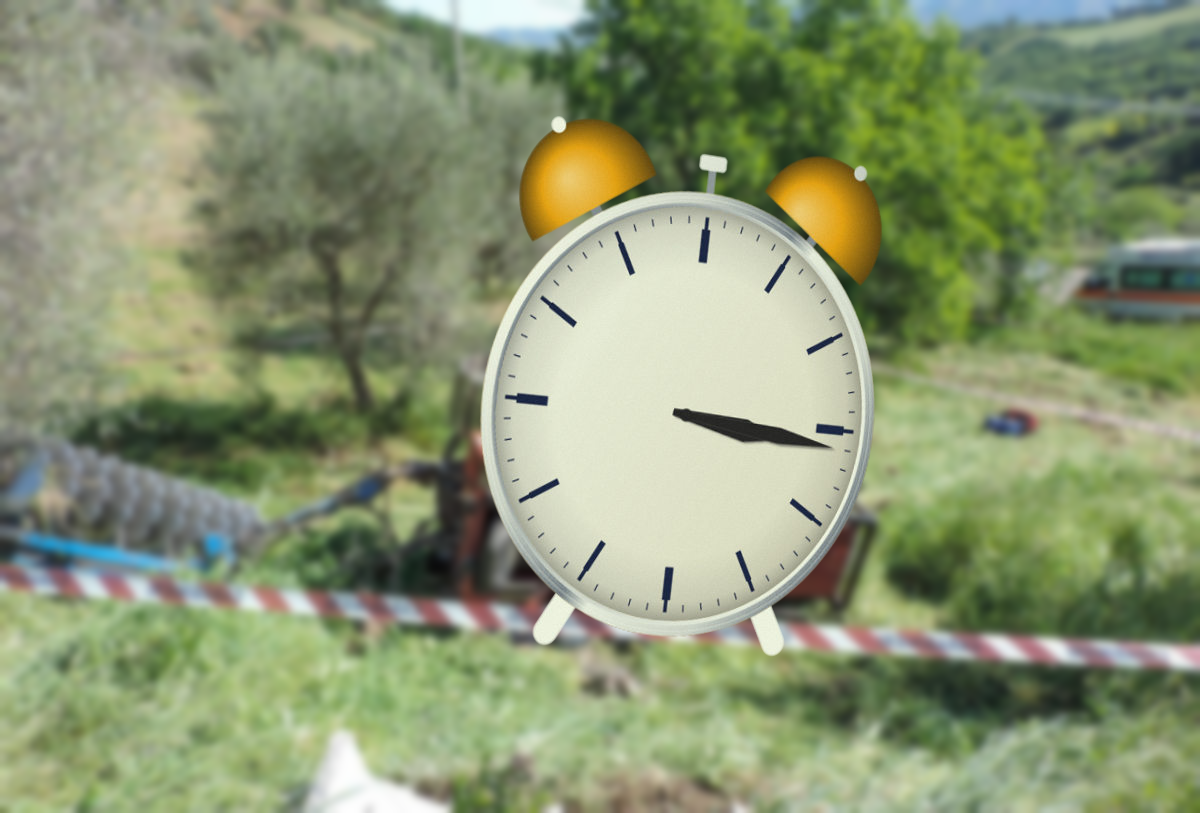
3:16
